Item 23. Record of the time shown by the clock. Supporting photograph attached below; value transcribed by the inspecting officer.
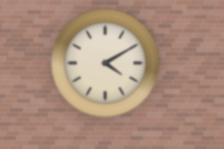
4:10
